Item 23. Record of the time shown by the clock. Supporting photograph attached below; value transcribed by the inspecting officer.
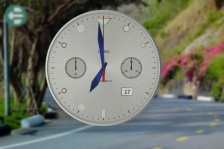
6:59
